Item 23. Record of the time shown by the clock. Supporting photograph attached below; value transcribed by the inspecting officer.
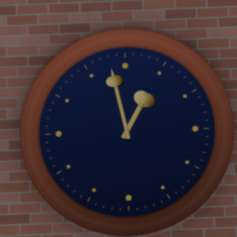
12:58
